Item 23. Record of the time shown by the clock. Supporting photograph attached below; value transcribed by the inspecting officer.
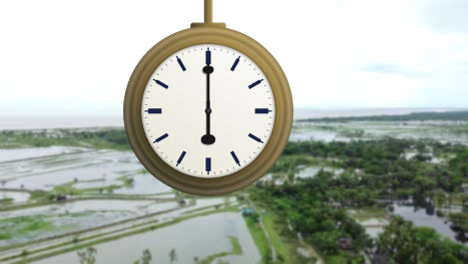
6:00
